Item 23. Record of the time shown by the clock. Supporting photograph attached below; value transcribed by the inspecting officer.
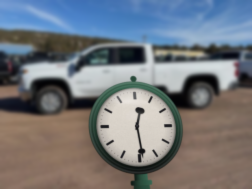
12:29
